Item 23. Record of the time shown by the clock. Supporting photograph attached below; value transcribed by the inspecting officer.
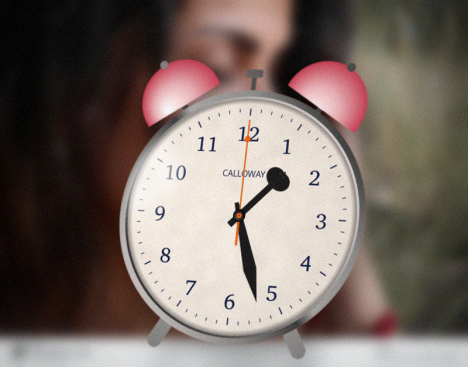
1:27:00
